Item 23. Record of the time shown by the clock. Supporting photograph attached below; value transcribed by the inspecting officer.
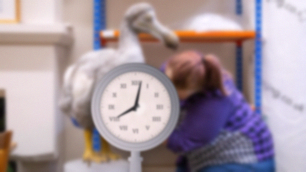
8:02
